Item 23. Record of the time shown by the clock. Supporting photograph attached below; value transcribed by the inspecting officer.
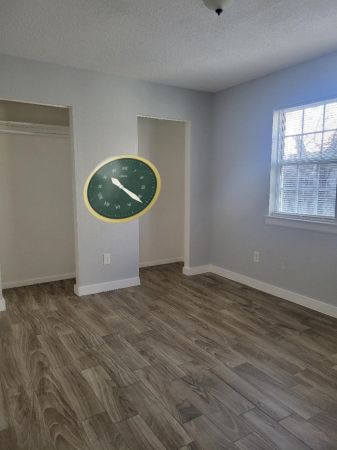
10:21
